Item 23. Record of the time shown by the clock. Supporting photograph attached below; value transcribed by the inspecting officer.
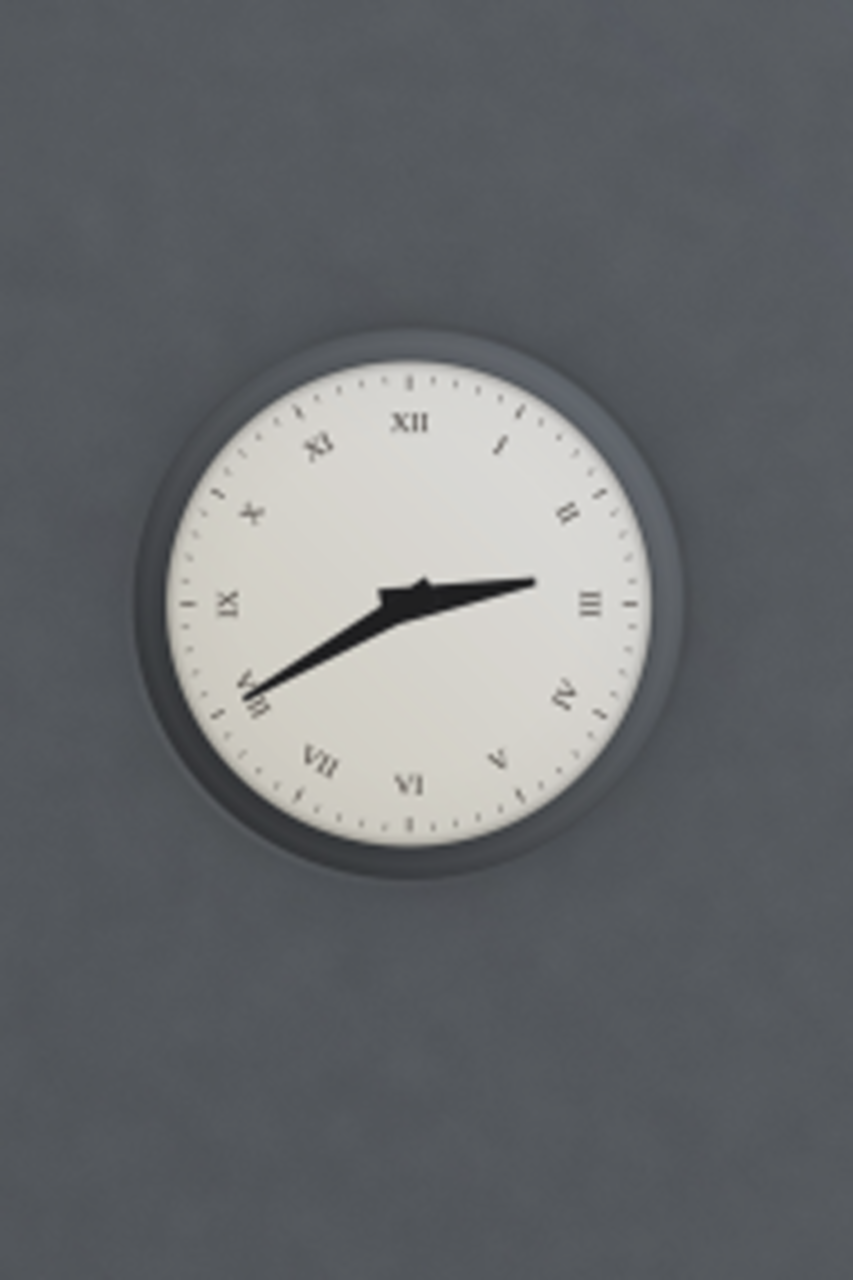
2:40
